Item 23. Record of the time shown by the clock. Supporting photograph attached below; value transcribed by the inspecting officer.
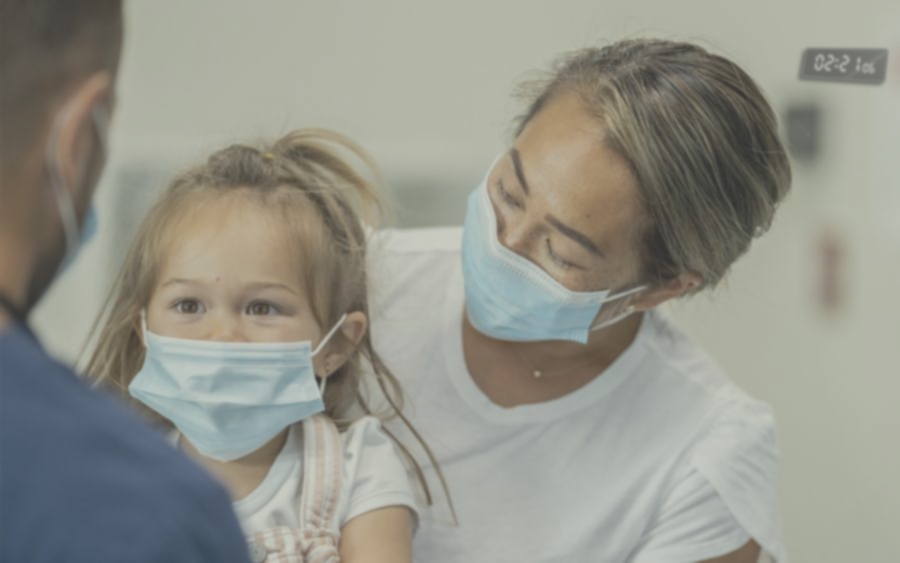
2:21
